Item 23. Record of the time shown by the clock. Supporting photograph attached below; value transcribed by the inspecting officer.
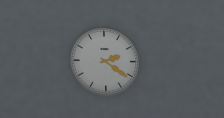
2:21
